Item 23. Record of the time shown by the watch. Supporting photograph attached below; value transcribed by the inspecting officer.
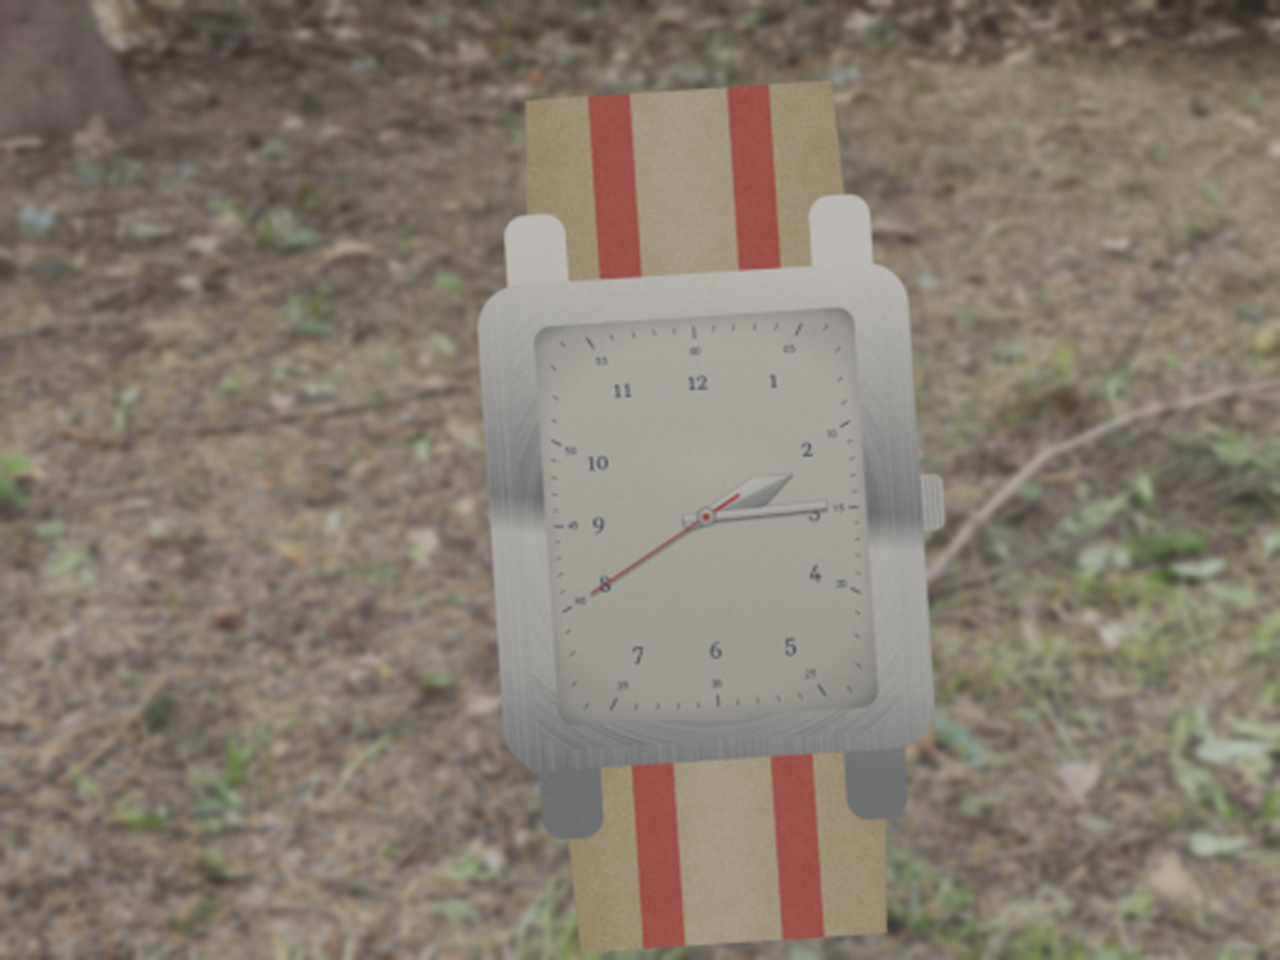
2:14:40
